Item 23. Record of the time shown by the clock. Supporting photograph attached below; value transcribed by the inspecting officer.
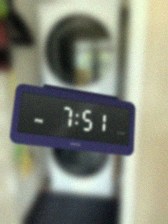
7:51
